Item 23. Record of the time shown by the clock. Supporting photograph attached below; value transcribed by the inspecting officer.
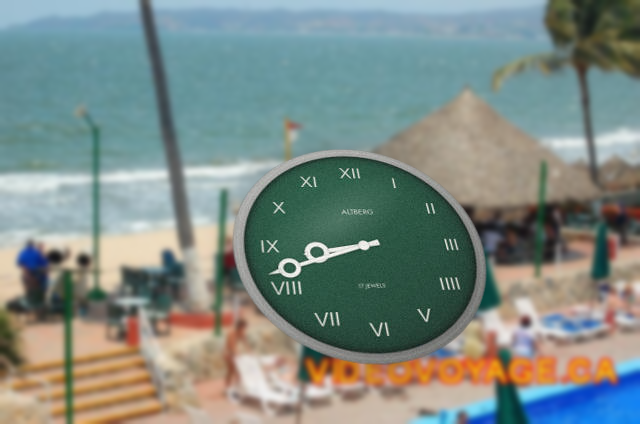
8:42
